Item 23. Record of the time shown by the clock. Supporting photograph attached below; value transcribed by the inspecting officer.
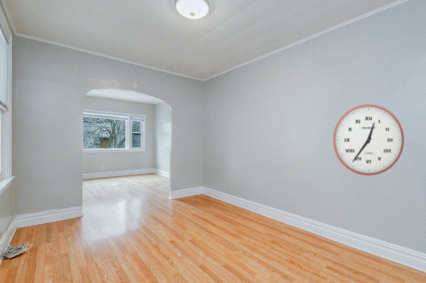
12:36
